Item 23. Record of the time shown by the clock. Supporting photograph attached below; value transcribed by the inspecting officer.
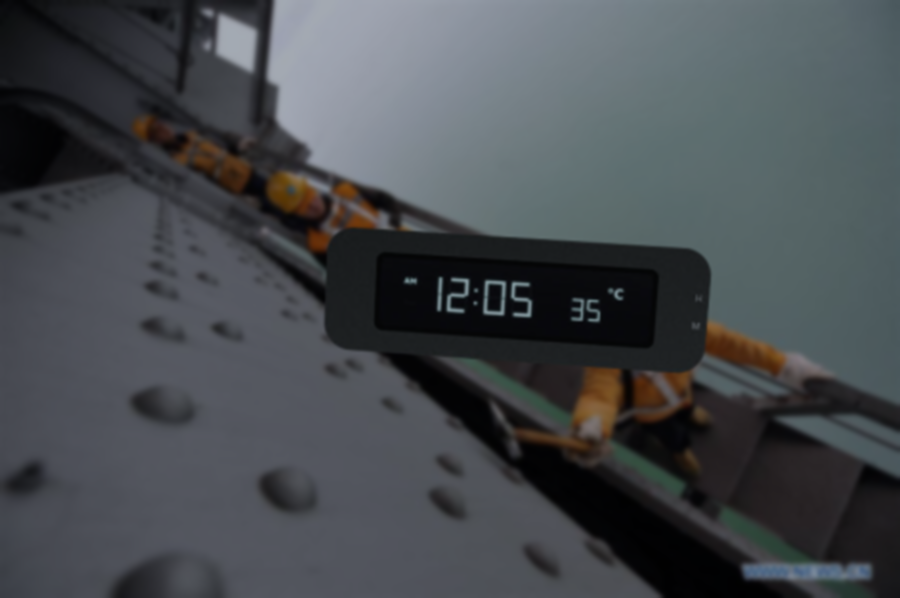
12:05
